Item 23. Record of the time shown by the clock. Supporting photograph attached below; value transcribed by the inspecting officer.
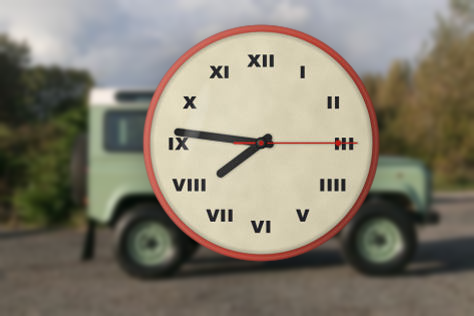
7:46:15
